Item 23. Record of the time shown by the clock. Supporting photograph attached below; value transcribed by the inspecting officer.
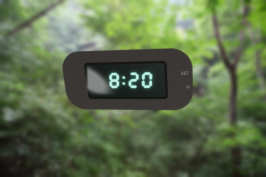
8:20
